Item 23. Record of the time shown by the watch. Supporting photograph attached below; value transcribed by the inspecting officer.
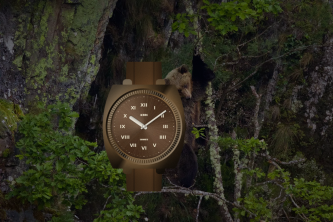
10:09
